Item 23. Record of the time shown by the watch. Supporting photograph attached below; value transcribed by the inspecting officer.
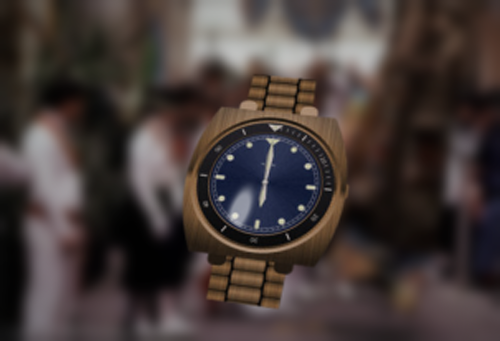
6:00
